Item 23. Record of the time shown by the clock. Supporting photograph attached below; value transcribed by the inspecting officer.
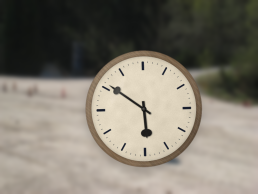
5:51
